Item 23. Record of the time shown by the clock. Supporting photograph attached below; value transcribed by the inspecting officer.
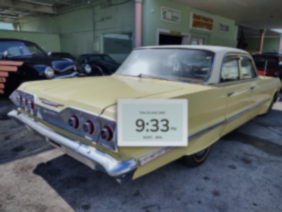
9:33
